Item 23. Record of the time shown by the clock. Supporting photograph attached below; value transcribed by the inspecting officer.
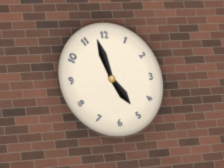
4:58
